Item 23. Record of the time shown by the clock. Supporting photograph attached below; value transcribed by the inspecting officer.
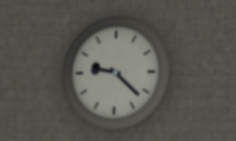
9:22
